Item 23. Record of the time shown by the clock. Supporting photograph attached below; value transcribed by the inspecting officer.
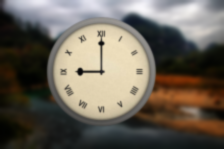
9:00
